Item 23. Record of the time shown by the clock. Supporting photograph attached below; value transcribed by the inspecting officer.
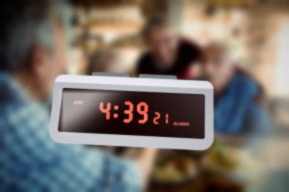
4:39:21
